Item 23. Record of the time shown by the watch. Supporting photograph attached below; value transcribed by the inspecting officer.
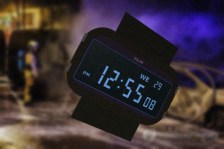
12:55:08
